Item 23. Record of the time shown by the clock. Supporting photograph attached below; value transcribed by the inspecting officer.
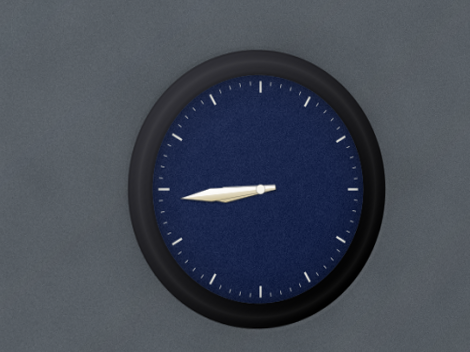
8:44
